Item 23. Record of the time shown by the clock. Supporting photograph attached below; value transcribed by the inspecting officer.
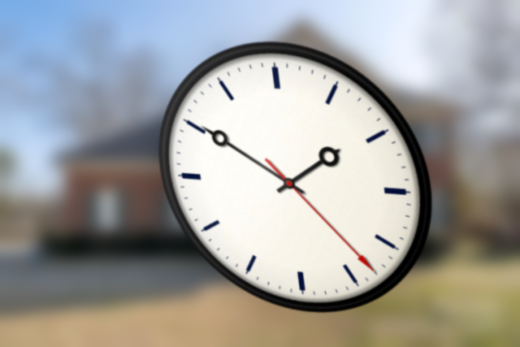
1:50:23
